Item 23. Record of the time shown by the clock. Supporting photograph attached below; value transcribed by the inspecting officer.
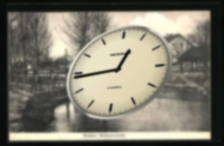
12:44
